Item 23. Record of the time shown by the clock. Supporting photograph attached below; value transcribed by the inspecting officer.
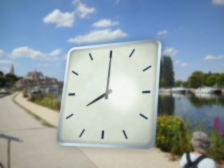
8:00
